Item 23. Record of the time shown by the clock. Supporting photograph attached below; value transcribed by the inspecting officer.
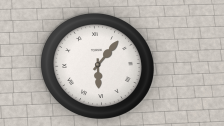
6:07
